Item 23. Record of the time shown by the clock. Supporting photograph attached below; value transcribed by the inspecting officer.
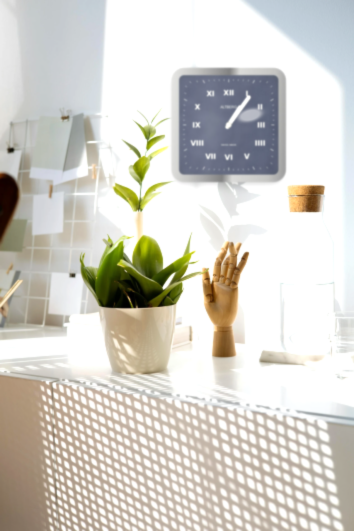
1:06
